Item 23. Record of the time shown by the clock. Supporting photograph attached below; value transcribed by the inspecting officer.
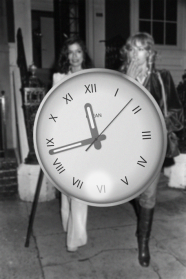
11:43:08
